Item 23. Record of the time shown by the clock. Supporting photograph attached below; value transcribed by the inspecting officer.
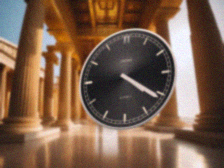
4:21
